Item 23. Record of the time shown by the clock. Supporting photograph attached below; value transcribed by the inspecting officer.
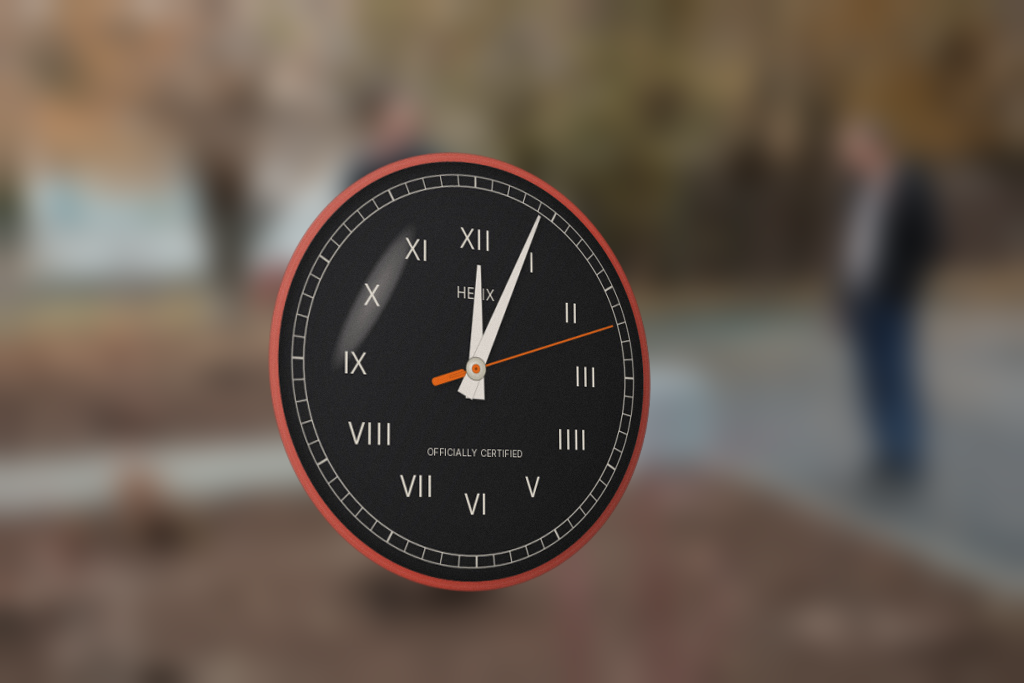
12:04:12
